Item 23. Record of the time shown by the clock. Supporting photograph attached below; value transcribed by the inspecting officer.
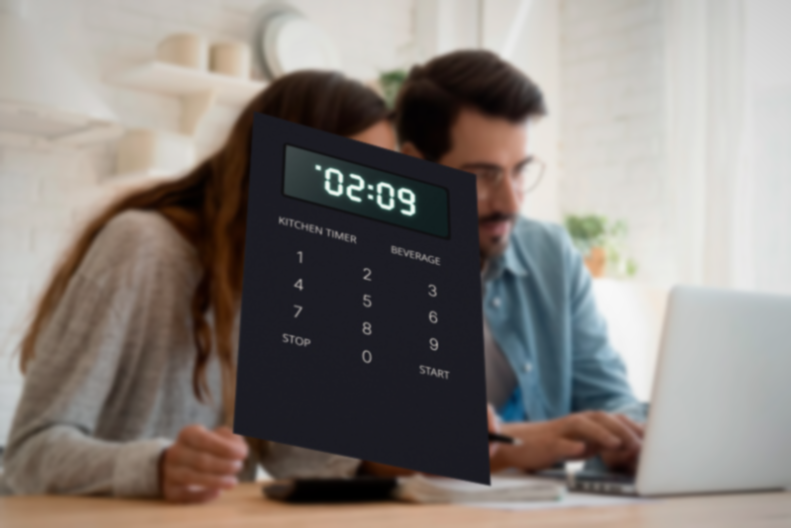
2:09
